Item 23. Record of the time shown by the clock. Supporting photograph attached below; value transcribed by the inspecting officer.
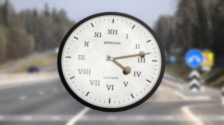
4:13
